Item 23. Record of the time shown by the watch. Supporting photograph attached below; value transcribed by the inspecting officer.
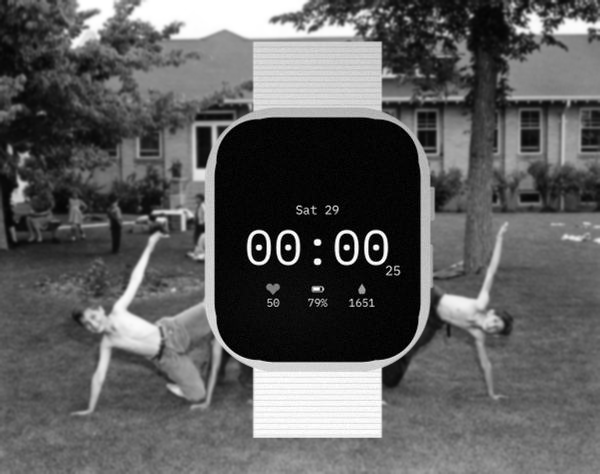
0:00:25
